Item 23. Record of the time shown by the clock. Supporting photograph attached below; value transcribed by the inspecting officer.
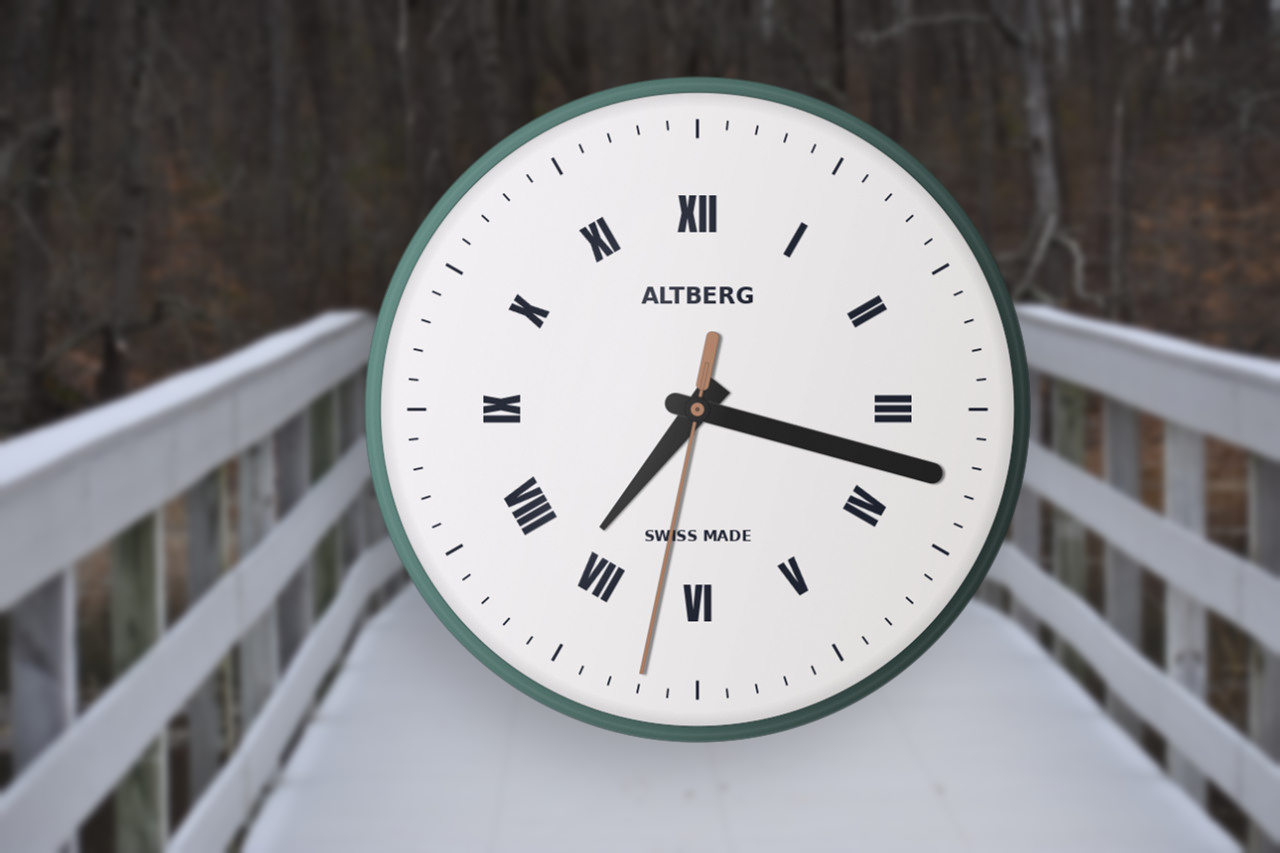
7:17:32
